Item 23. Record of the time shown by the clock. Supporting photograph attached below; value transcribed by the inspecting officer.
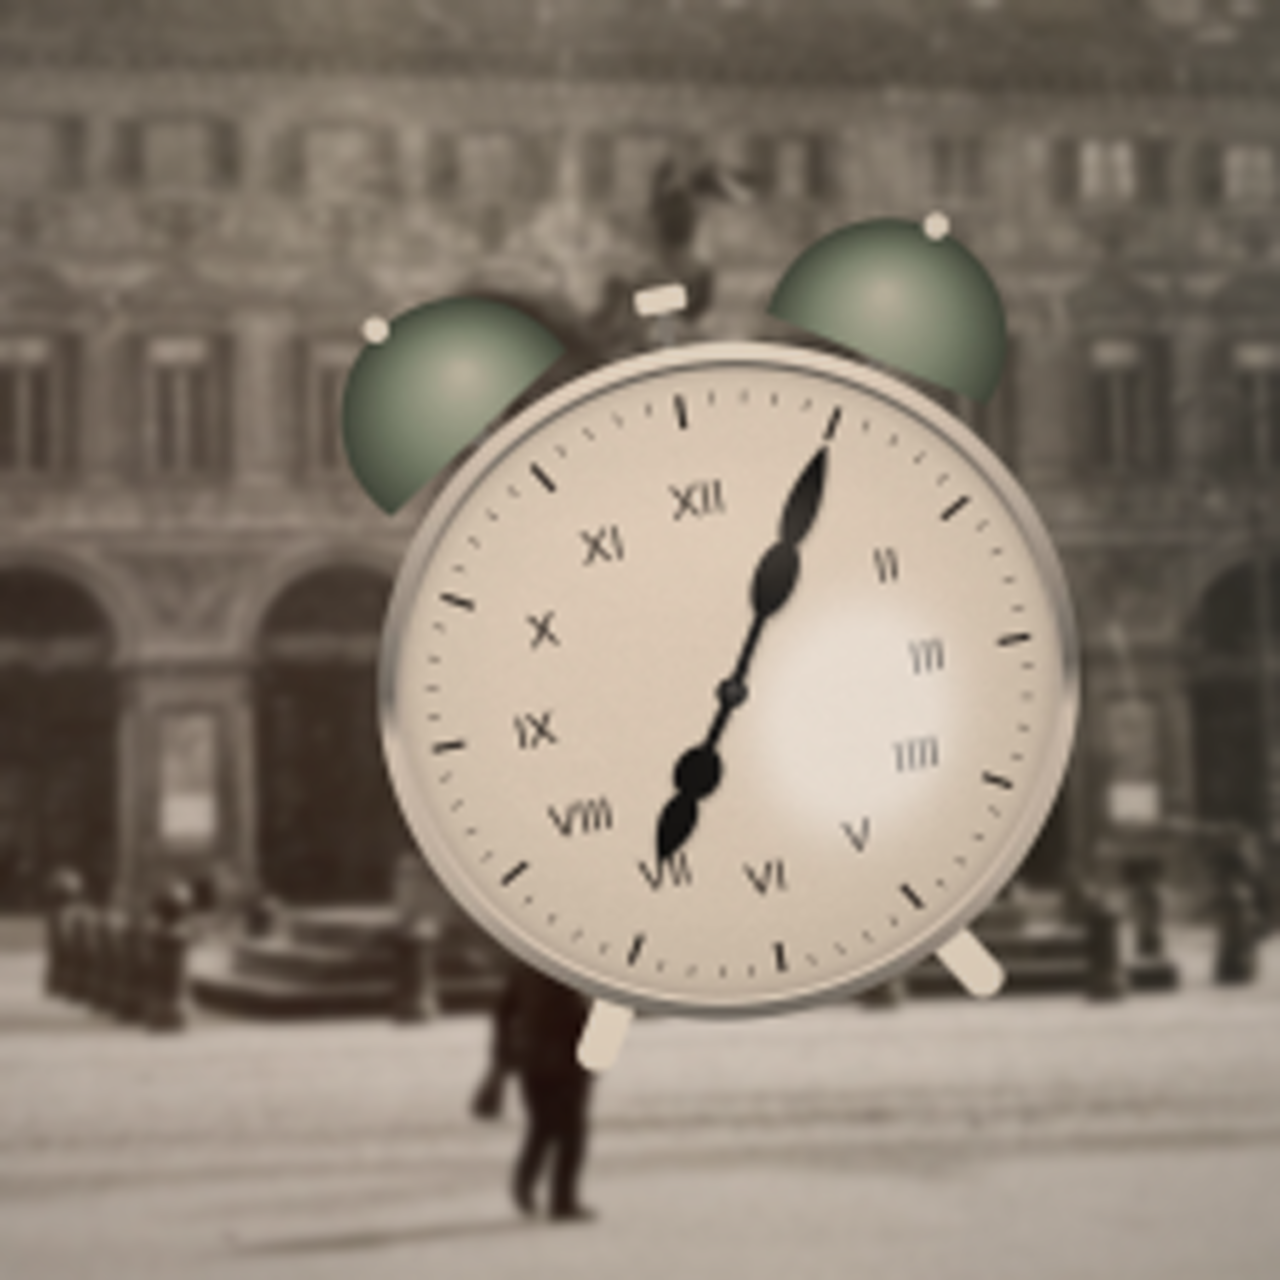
7:05
